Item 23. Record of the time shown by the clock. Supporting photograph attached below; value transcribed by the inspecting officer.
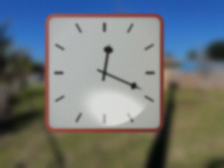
12:19
